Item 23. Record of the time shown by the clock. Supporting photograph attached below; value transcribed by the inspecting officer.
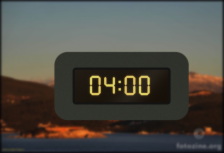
4:00
